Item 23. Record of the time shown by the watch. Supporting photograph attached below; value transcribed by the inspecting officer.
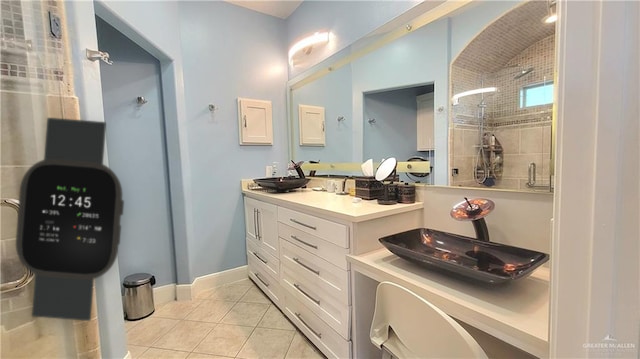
12:45
